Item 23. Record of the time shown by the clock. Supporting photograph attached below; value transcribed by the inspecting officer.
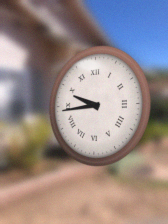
9:44
